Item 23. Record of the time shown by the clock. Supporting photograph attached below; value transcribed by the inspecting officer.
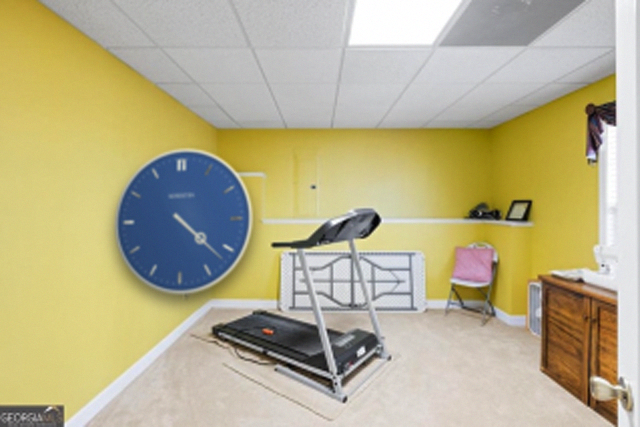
4:22
